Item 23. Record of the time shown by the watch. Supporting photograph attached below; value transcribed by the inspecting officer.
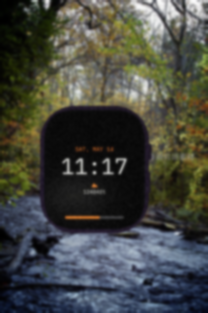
11:17
